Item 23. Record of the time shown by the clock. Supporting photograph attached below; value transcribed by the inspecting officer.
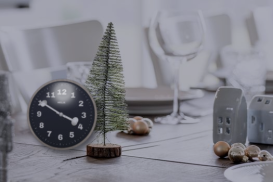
3:50
